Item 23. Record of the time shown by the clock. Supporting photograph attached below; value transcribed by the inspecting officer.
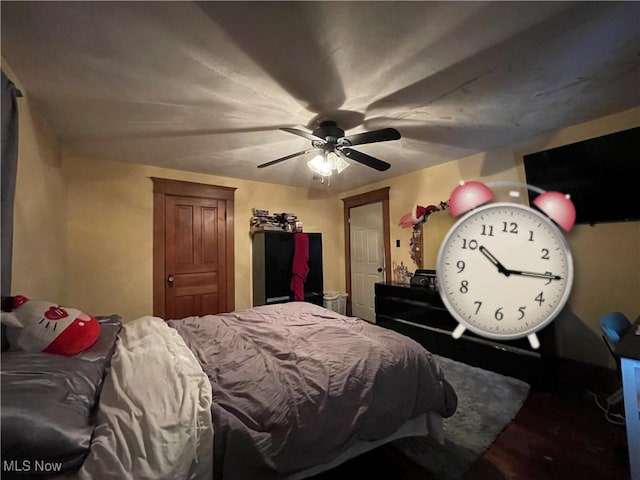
10:15
